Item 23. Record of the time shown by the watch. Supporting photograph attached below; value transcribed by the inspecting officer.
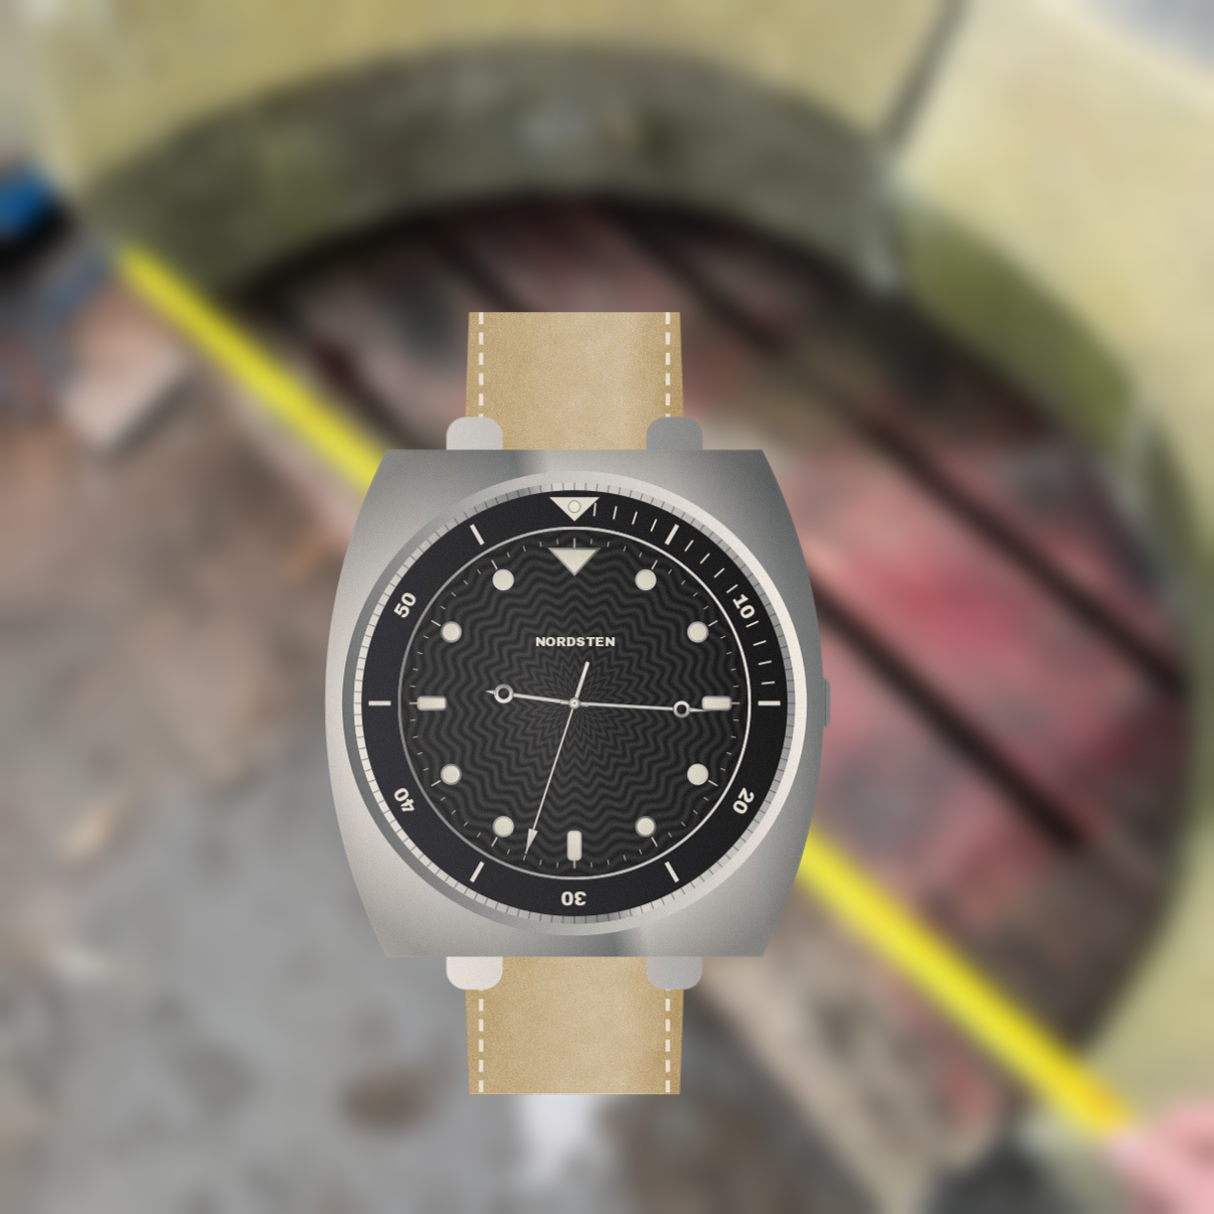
9:15:33
